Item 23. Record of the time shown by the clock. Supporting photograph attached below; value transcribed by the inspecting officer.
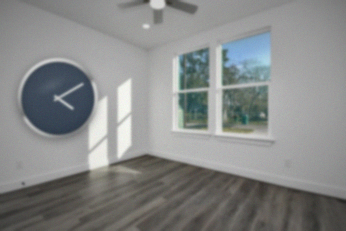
4:10
